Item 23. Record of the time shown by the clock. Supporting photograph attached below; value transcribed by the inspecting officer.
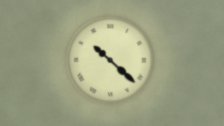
10:22
